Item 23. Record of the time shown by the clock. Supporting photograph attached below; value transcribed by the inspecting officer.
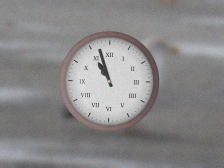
10:57
